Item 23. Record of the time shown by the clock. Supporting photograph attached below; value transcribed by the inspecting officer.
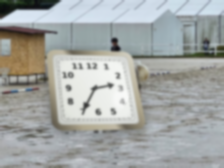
2:35
